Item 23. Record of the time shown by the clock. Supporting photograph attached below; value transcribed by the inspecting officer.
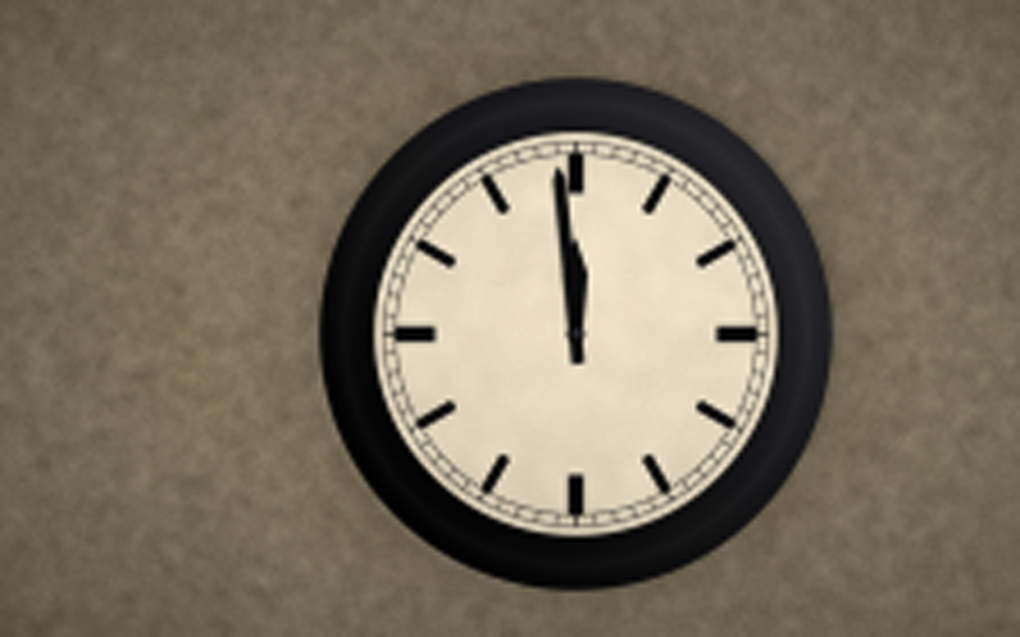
11:59
